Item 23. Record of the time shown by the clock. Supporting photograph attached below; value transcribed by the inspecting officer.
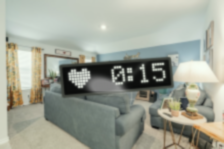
0:15
